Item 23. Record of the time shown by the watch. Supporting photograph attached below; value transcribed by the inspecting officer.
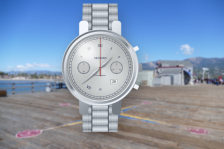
1:38
